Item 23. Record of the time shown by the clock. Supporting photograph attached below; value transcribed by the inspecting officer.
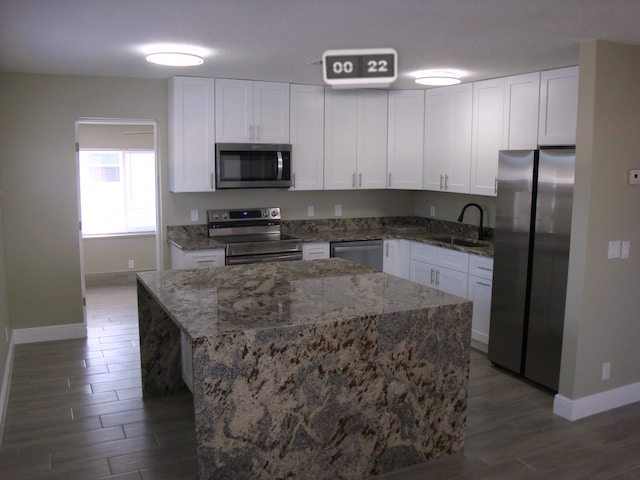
0:22
